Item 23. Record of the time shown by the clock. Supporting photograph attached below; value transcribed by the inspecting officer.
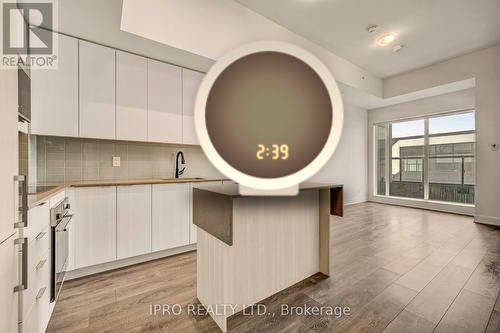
2:39
